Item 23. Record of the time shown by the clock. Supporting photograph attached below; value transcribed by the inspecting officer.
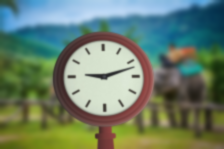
9:12
